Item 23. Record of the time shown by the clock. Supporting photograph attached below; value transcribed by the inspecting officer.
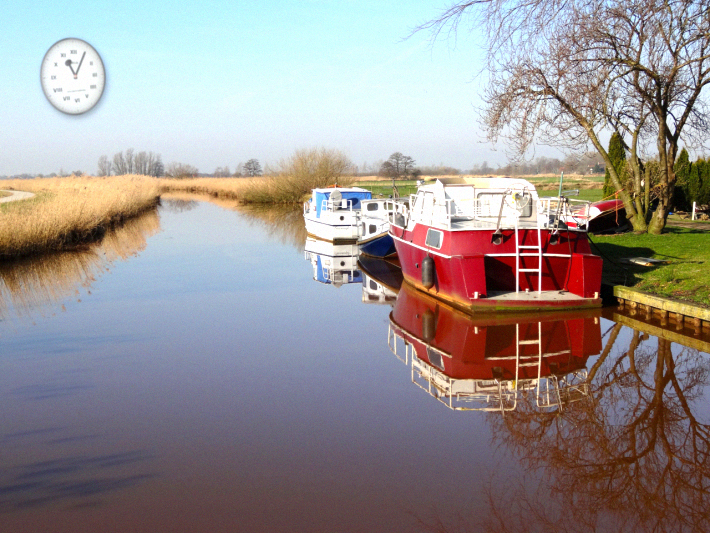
11:05
